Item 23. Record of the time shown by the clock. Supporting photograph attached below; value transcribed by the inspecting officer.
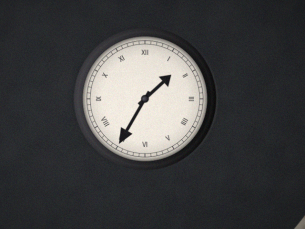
1:35
